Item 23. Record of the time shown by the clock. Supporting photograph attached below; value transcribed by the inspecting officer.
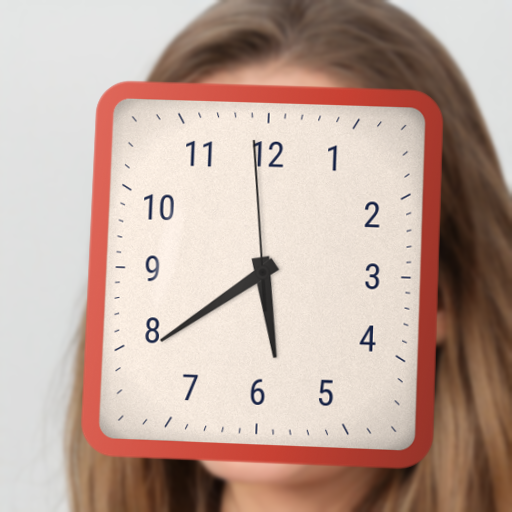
5:38:59
